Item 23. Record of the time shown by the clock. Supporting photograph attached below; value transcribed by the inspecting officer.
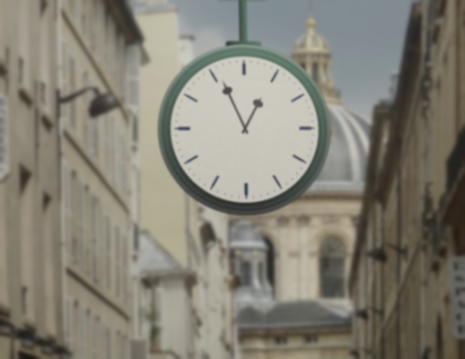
12:56
